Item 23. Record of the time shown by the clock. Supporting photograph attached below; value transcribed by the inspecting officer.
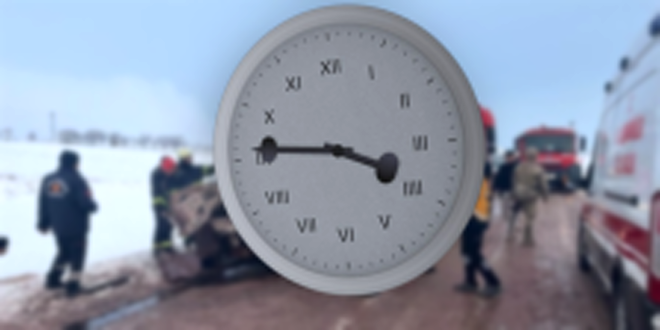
3:46
